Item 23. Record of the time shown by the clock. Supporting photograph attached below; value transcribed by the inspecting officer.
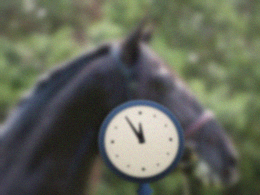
11:55
